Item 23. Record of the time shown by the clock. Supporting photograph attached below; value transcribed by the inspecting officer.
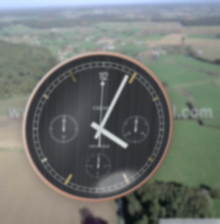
4:04
